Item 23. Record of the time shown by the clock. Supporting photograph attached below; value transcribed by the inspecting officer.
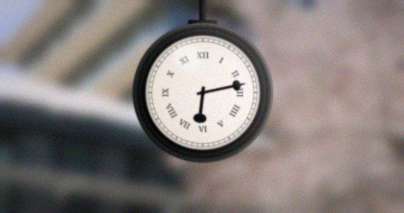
6:13
